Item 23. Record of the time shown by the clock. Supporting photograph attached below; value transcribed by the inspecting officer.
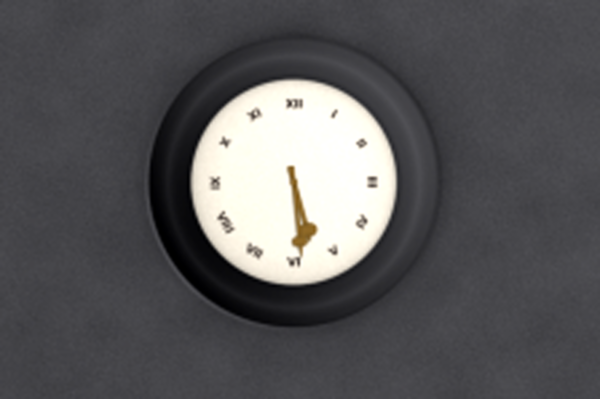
5:29
